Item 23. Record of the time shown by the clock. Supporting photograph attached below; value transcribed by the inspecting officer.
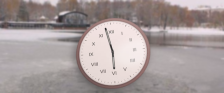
5:58
